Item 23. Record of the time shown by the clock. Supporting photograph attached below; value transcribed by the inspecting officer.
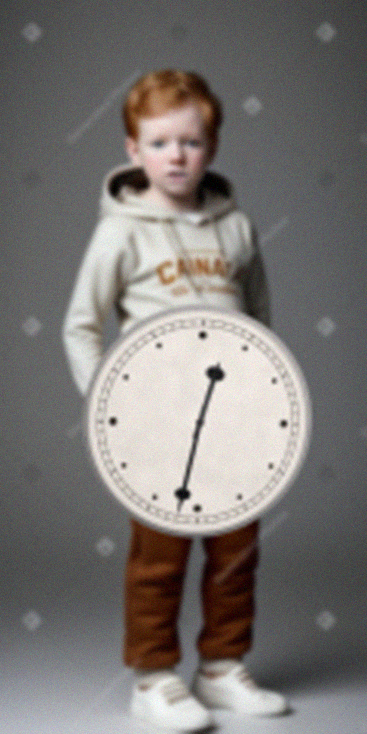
12:32
